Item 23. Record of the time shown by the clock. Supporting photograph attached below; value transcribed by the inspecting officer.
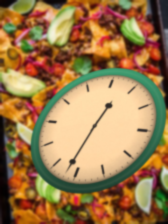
12:32
